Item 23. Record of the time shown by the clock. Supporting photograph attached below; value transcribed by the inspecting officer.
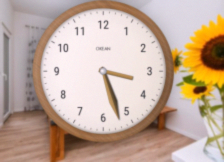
3:27
